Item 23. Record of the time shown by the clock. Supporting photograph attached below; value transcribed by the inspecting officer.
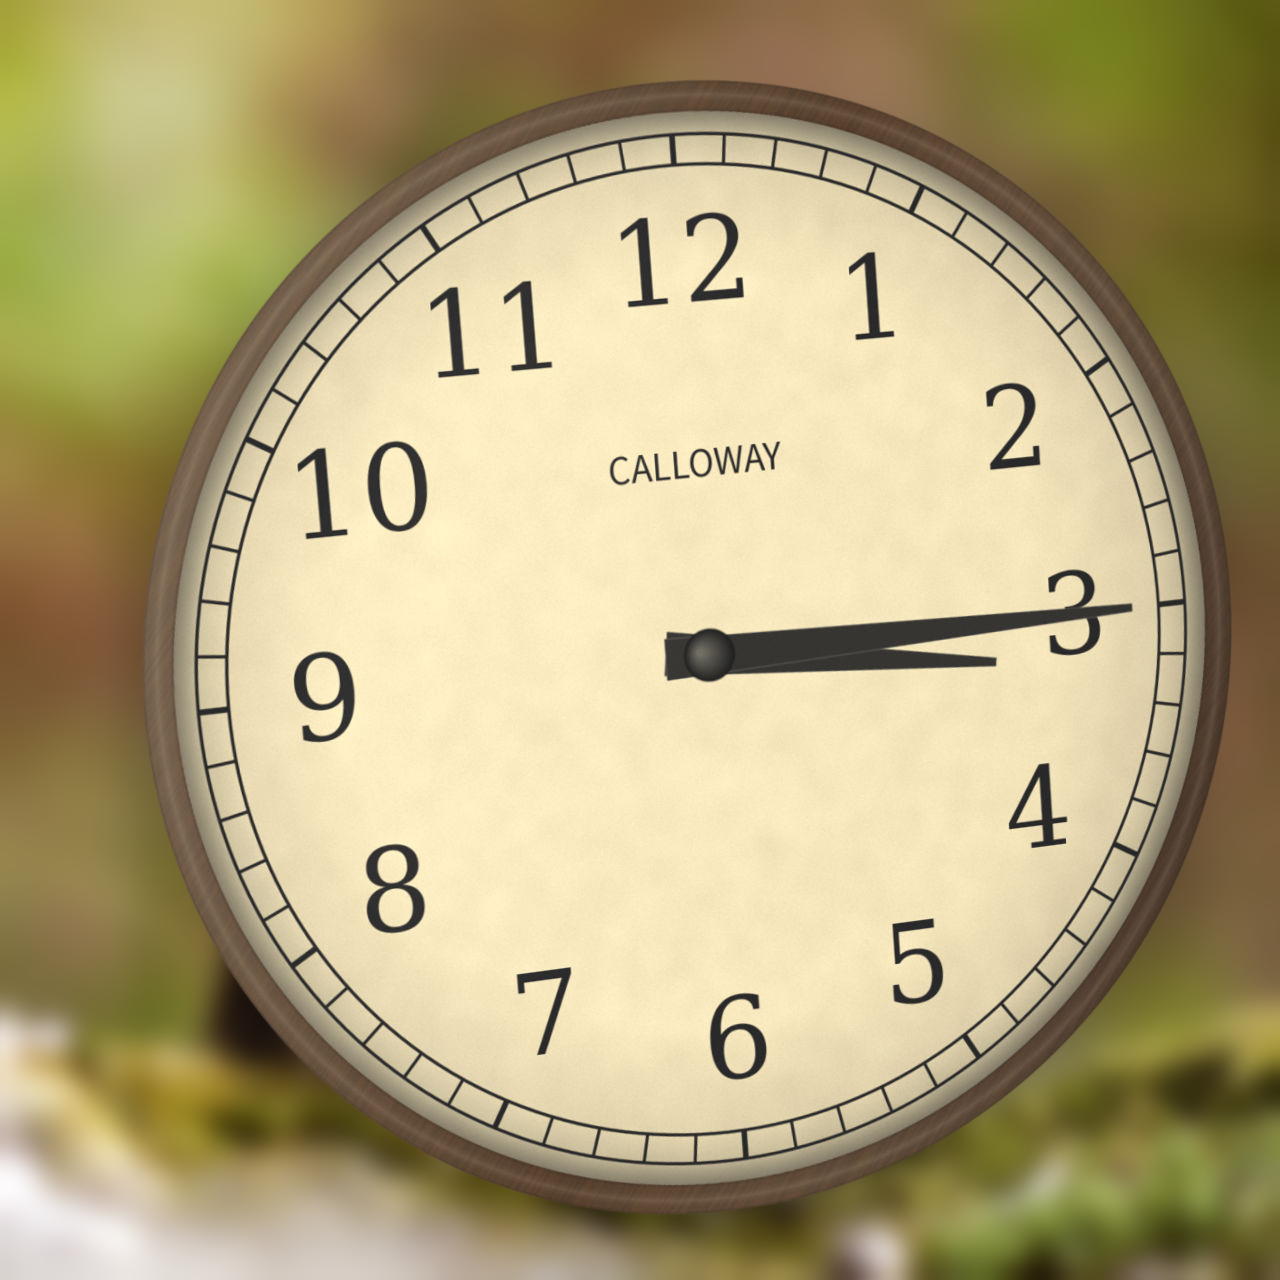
3:15
